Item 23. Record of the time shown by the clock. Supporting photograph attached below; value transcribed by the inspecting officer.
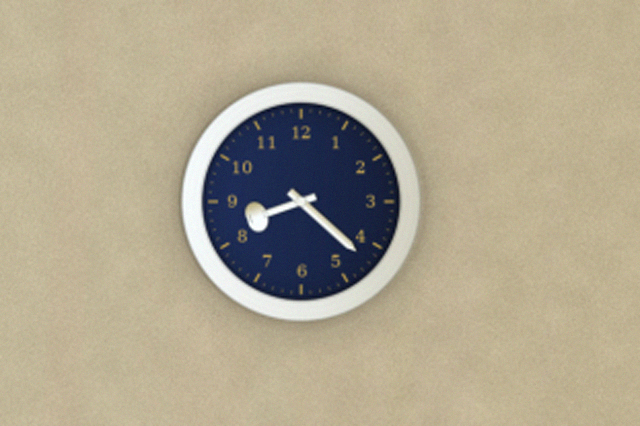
8:22
